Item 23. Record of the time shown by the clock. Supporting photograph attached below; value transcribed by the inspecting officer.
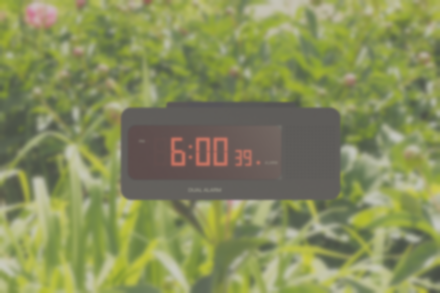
6:00:39
